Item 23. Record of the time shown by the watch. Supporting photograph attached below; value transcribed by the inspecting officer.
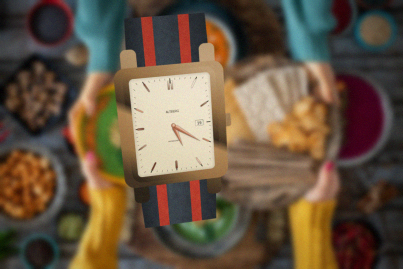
5:21
